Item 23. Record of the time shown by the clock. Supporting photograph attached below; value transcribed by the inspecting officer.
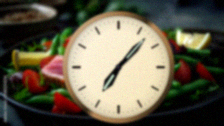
7:07
